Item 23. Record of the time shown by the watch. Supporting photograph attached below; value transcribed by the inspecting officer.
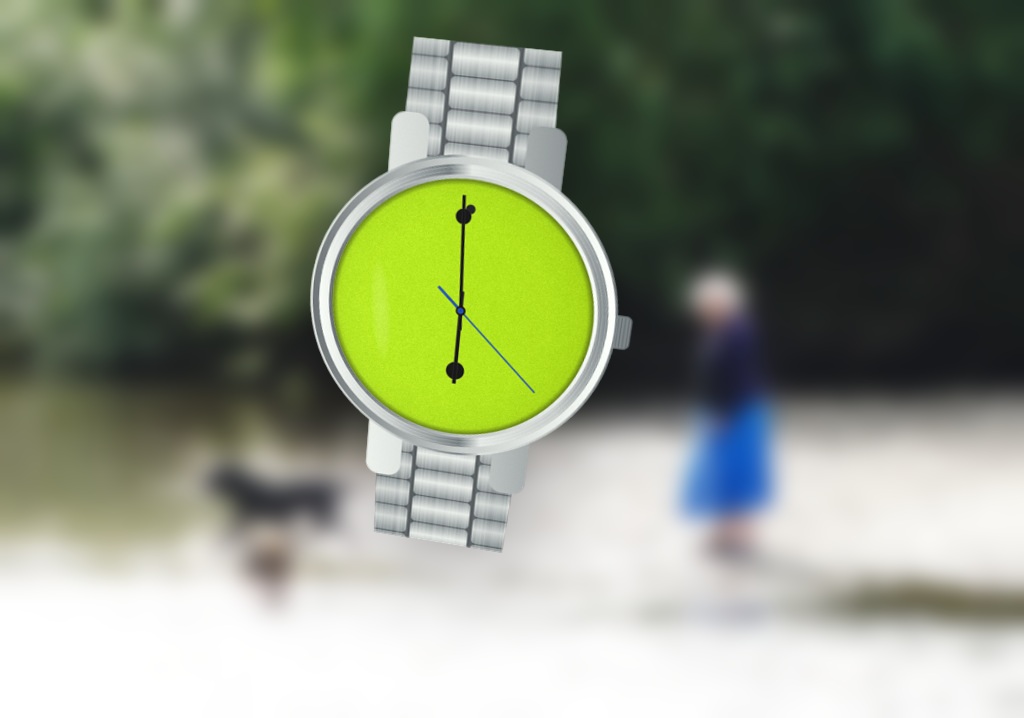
5:59:22
